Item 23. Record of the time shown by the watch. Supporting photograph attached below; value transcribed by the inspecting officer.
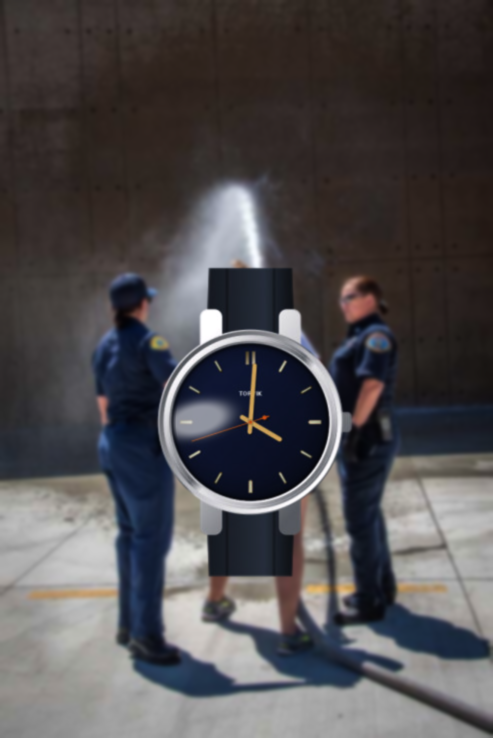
4:00:42
